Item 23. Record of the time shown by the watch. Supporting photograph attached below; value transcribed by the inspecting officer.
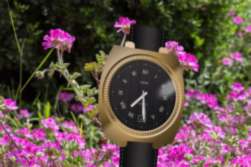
7:29
